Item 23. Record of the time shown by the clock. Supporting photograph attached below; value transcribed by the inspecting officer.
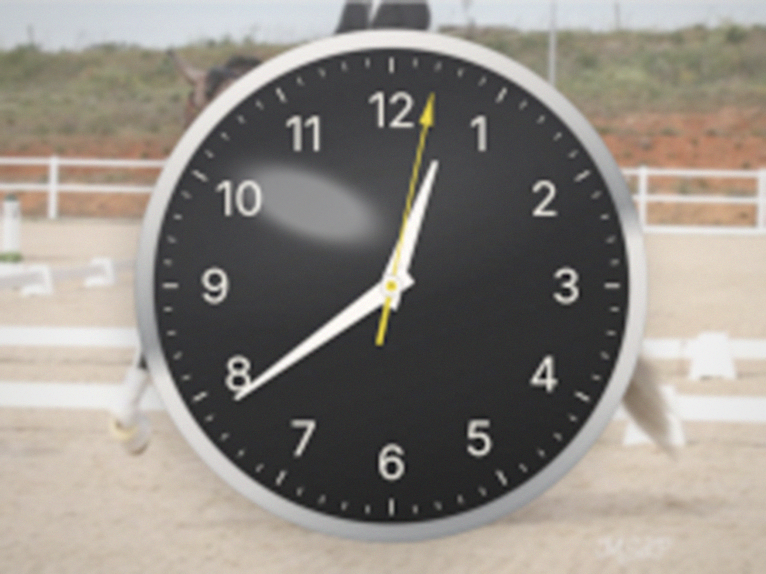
12:39:02
